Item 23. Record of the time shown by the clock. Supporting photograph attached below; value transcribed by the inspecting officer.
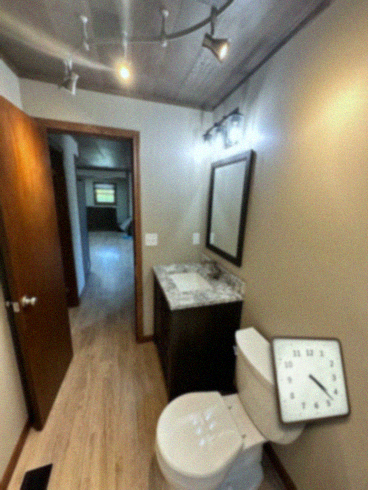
4:23
